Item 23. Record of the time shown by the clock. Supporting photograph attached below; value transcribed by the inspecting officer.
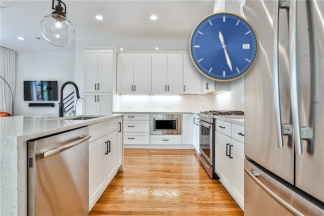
11:27
